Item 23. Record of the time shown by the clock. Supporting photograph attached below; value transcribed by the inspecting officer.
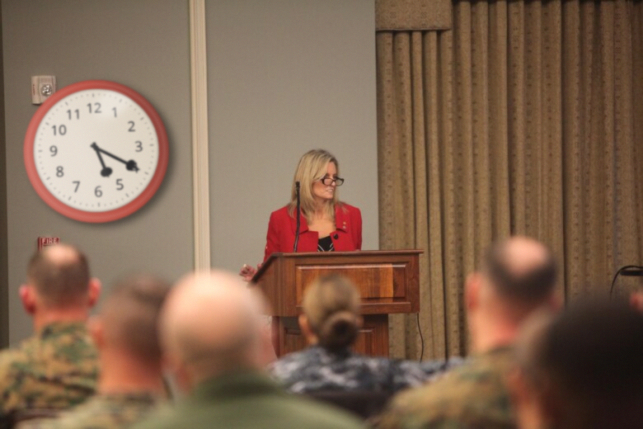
5:20
